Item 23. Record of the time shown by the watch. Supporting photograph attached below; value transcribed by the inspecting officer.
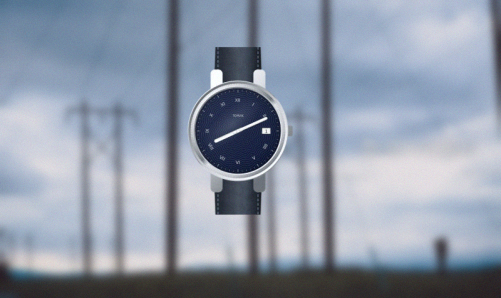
8:11
